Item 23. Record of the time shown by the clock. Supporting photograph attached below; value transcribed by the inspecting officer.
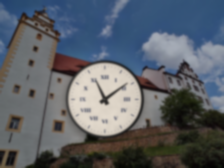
11:09
